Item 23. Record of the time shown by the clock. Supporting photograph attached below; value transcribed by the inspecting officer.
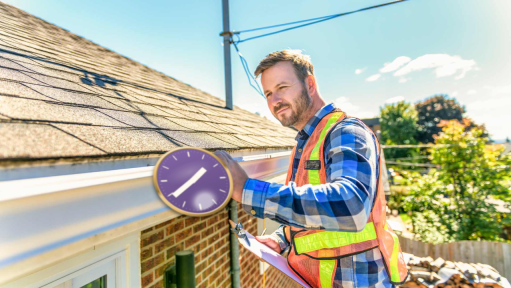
1:39
